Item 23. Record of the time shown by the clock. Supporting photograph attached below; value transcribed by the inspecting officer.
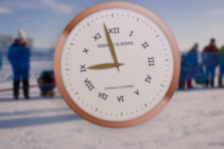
8:58
